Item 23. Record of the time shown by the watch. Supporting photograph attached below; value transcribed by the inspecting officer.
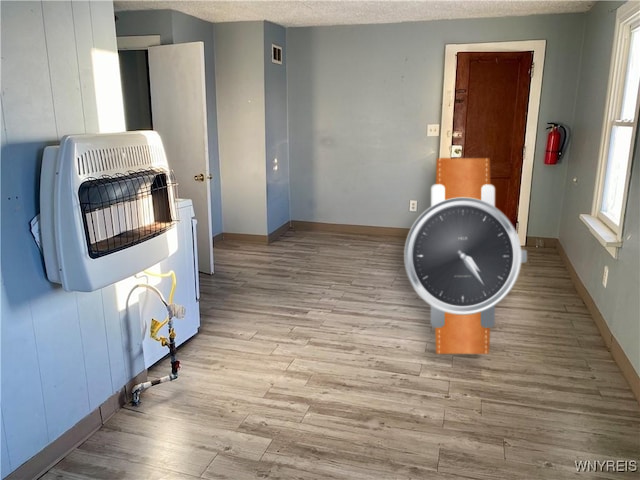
4:24
